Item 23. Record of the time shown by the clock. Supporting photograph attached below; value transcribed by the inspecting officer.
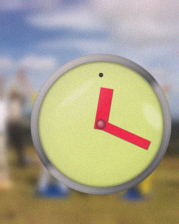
12:19
